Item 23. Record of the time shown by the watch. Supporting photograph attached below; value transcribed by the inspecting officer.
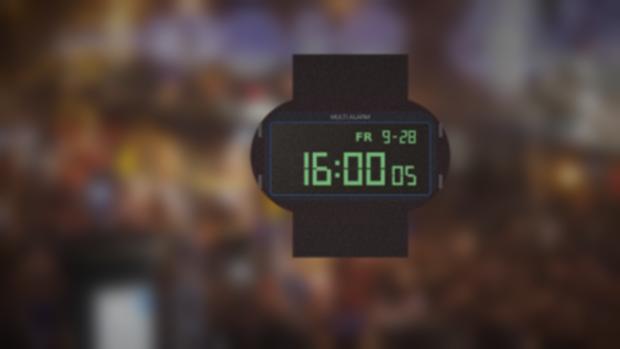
16:00:05
